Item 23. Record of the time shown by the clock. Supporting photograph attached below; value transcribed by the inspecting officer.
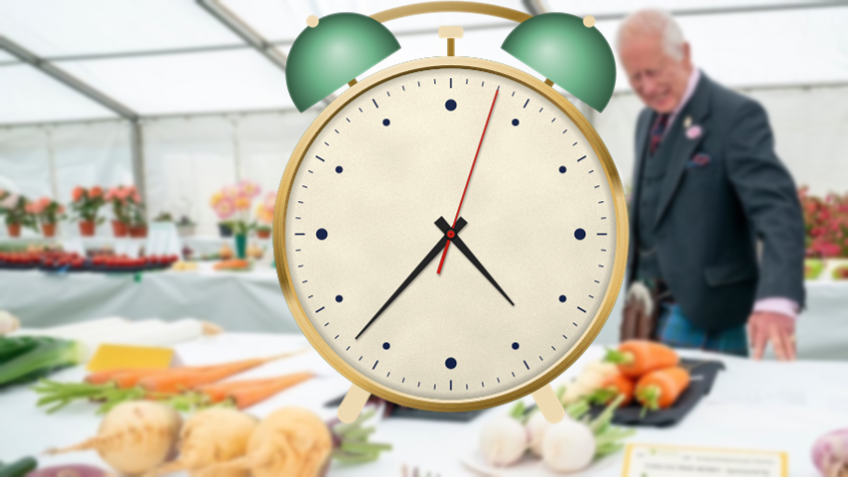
4:37:03
